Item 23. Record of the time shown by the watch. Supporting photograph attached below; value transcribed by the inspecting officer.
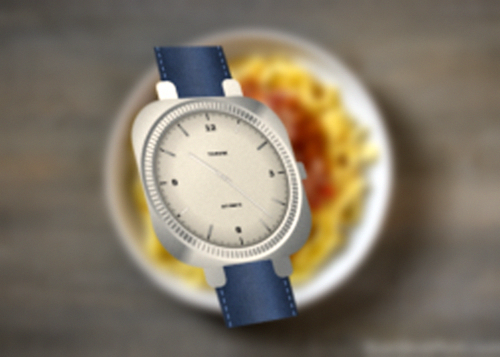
10:23
